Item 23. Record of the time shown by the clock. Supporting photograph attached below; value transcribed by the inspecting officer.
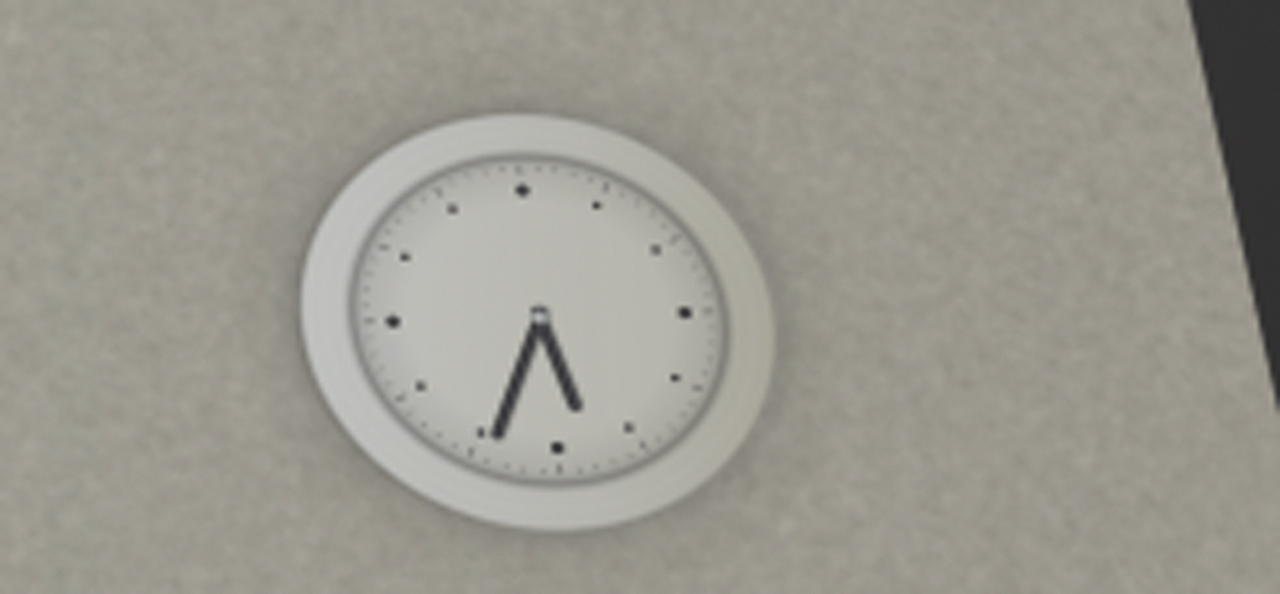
5:34
